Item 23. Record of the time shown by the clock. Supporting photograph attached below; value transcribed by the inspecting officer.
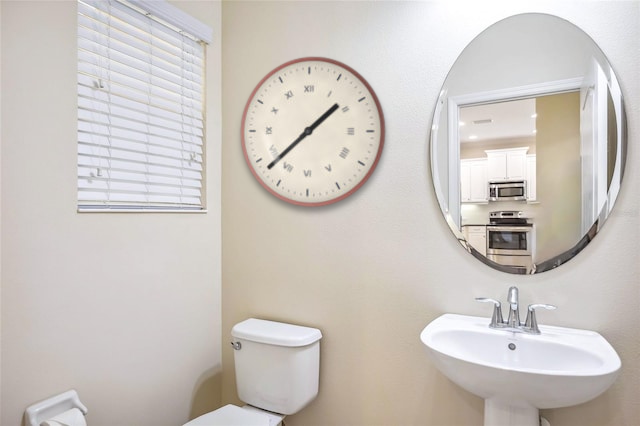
1:38
